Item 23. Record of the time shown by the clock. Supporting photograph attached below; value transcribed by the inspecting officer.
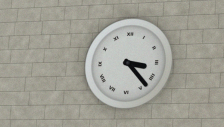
3:23
